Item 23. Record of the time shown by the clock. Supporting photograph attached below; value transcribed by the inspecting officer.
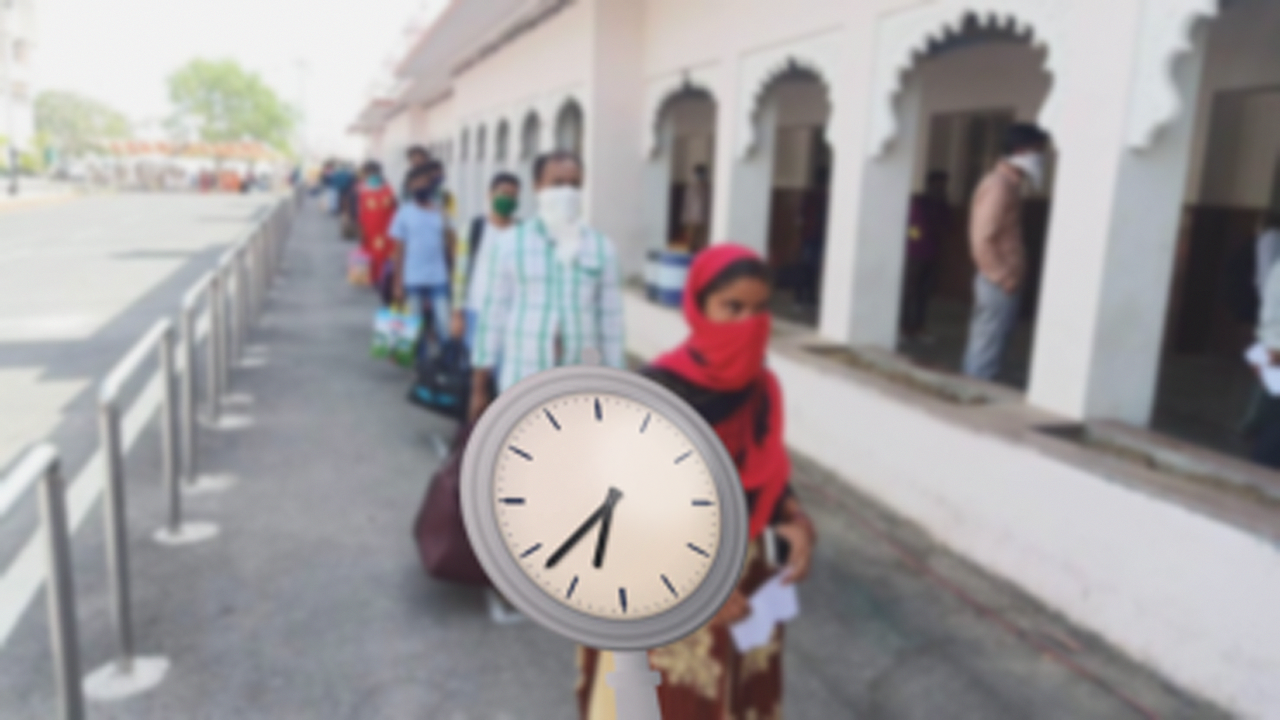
6:38
